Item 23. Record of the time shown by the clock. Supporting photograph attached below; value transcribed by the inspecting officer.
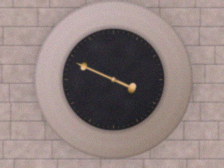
3:49
